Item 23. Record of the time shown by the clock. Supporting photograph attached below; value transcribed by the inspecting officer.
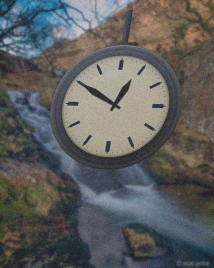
12:50
